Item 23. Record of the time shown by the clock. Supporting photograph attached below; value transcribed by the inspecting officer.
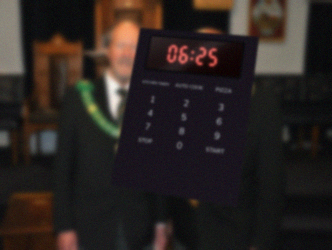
6:25
